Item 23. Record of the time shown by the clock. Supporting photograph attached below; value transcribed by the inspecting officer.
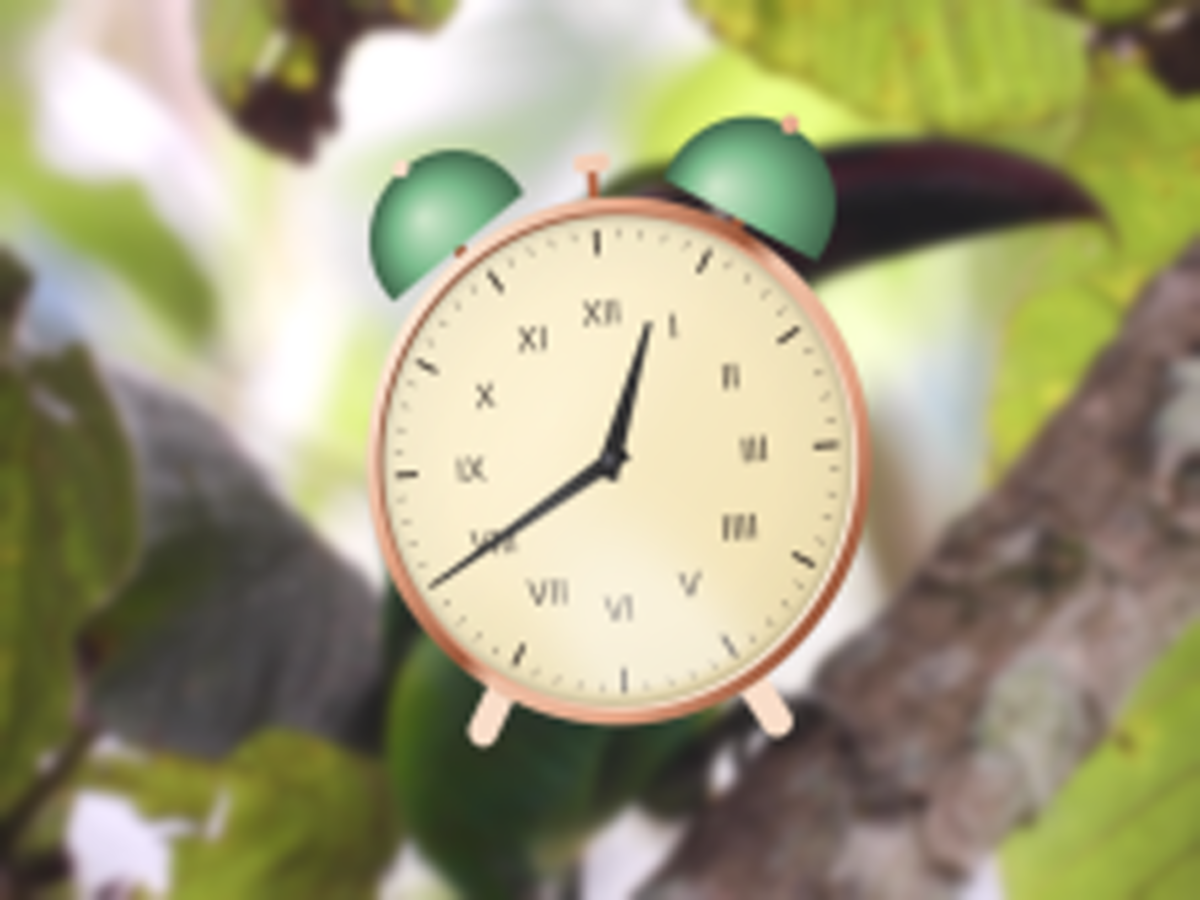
12:40
